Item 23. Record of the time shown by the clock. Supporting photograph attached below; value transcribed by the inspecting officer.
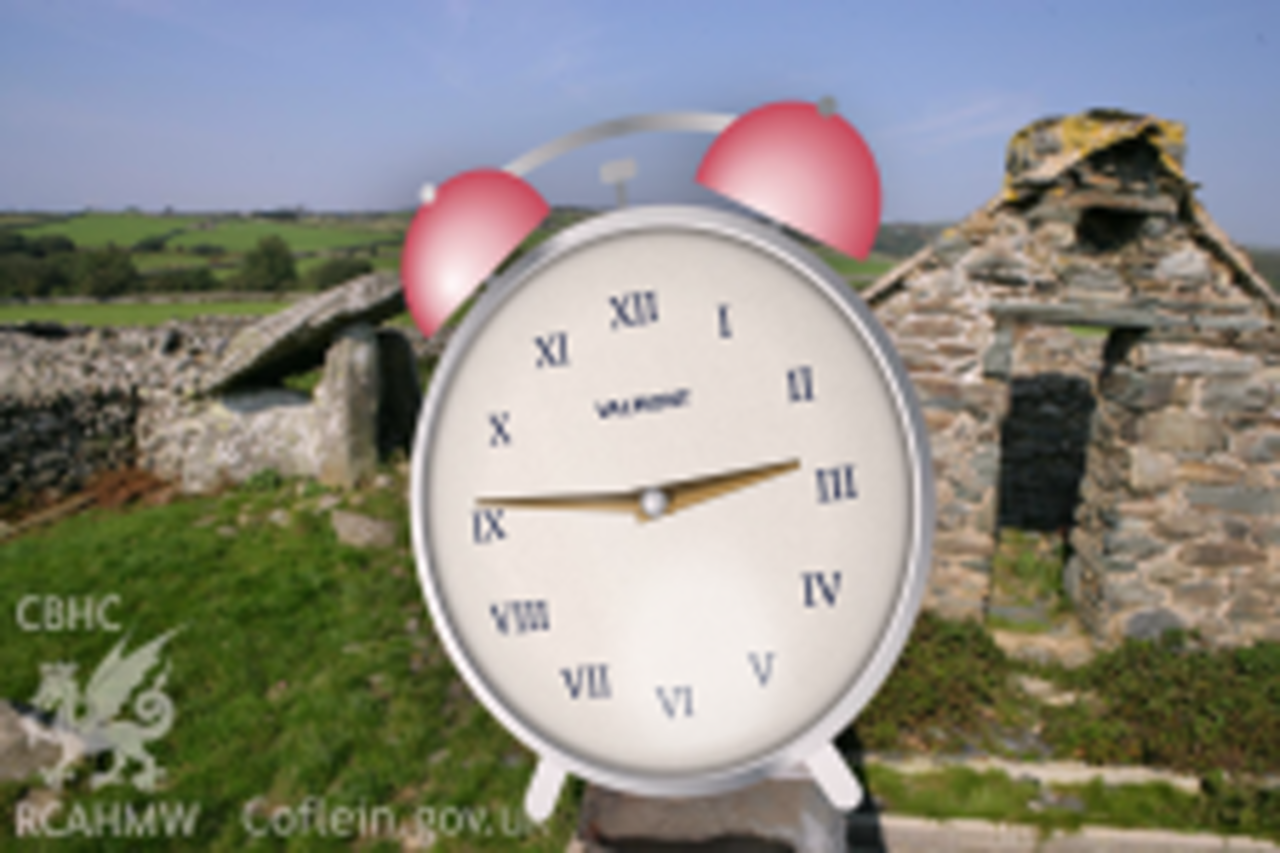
2:46
